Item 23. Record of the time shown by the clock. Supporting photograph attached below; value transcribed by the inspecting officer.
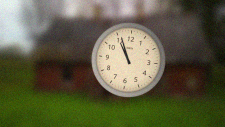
10:56
